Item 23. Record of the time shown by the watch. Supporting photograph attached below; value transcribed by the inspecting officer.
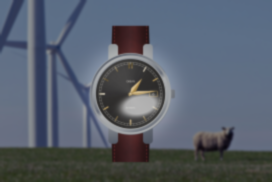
1:14
